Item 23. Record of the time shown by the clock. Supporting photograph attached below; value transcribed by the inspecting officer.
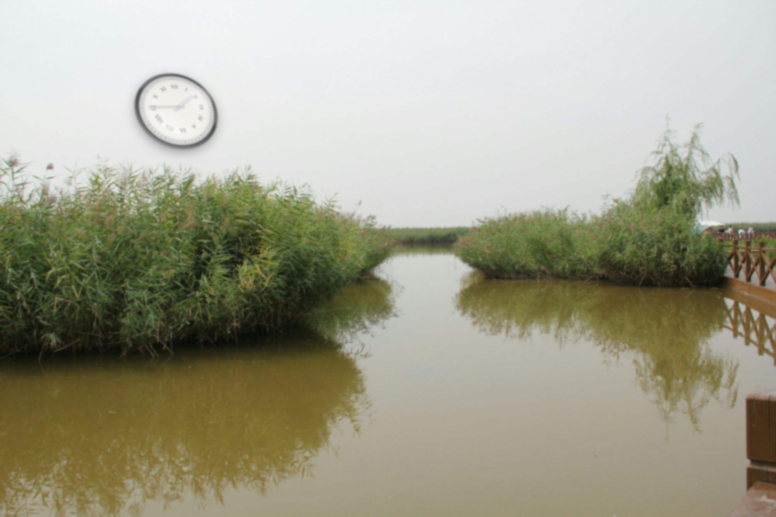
1:45
